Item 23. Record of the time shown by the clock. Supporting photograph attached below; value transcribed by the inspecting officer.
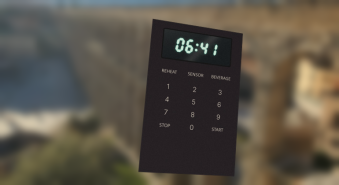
6:41
